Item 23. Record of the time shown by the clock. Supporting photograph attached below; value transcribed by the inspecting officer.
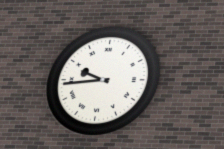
9:44
